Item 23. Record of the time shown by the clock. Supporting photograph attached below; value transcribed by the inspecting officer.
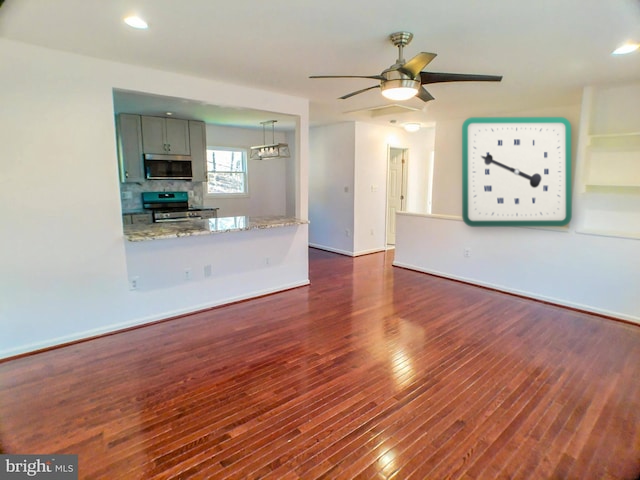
3:49
